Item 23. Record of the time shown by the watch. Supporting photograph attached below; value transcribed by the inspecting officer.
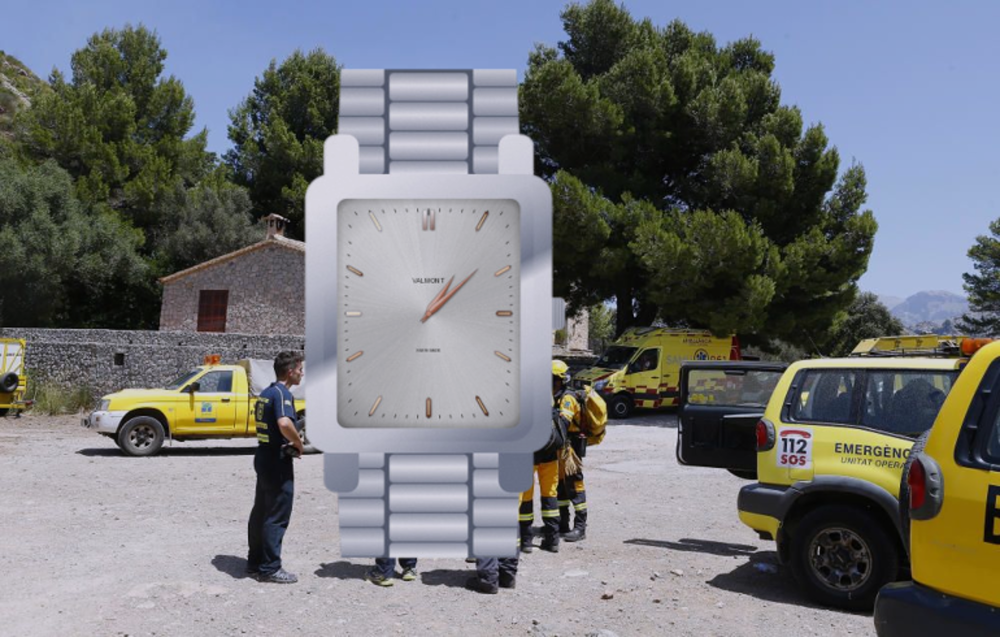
1:08
